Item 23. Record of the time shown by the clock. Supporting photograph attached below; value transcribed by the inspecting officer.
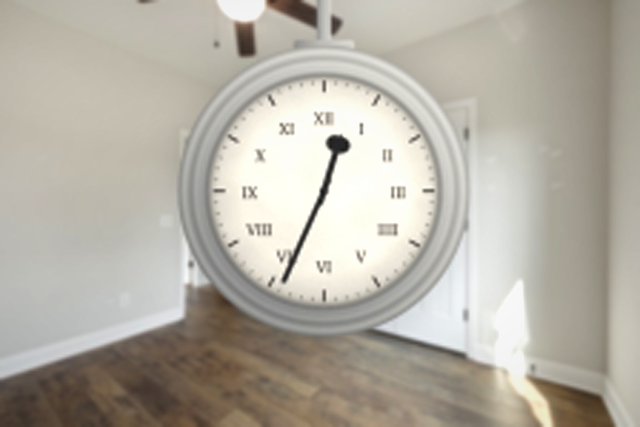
12:34
